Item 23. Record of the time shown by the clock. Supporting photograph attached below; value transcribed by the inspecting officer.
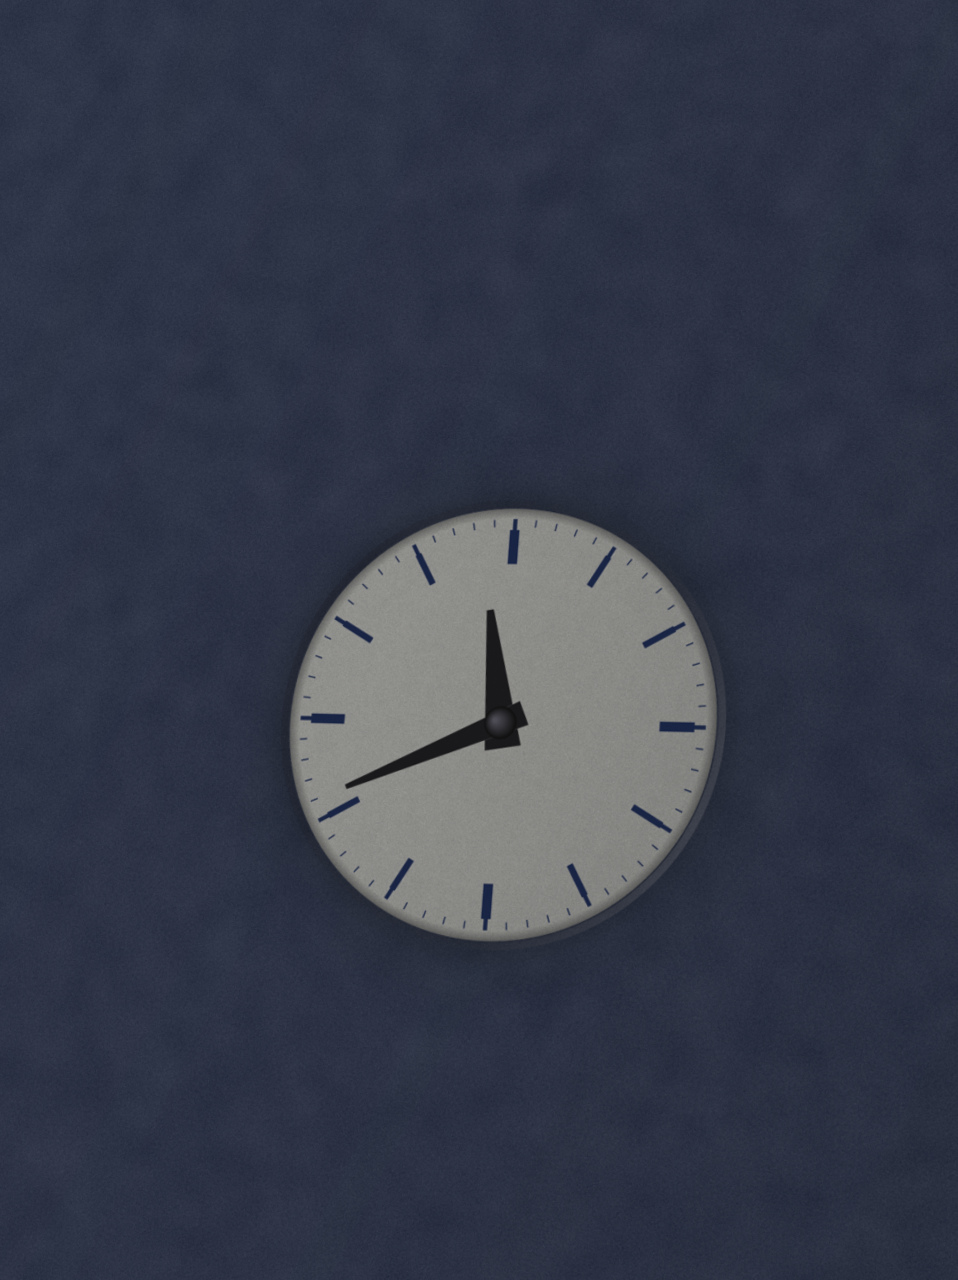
11:41
